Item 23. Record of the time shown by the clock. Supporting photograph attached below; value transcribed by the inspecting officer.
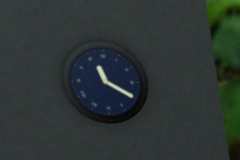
11:20
